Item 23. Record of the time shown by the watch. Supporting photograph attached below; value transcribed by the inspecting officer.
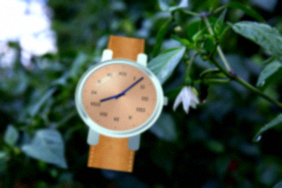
8:07
